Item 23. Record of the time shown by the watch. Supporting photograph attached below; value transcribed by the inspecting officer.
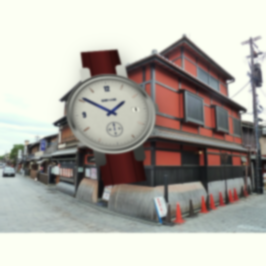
1:51
